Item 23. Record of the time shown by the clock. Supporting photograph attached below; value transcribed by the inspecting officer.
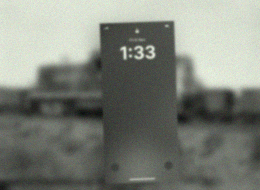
1:33
